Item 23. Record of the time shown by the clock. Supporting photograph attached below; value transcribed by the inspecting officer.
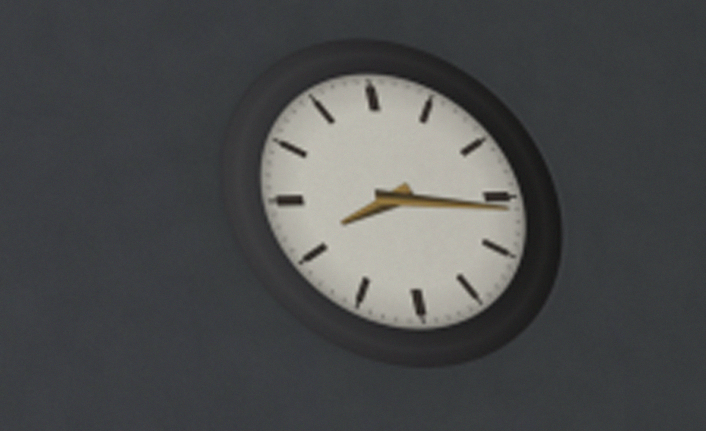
8:16
